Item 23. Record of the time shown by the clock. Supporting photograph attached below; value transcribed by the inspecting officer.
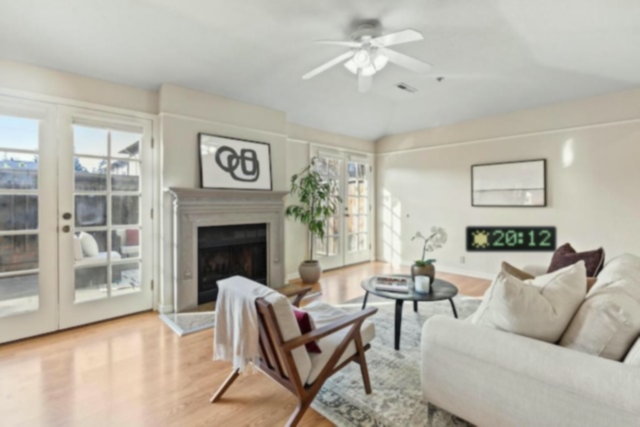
20:12
